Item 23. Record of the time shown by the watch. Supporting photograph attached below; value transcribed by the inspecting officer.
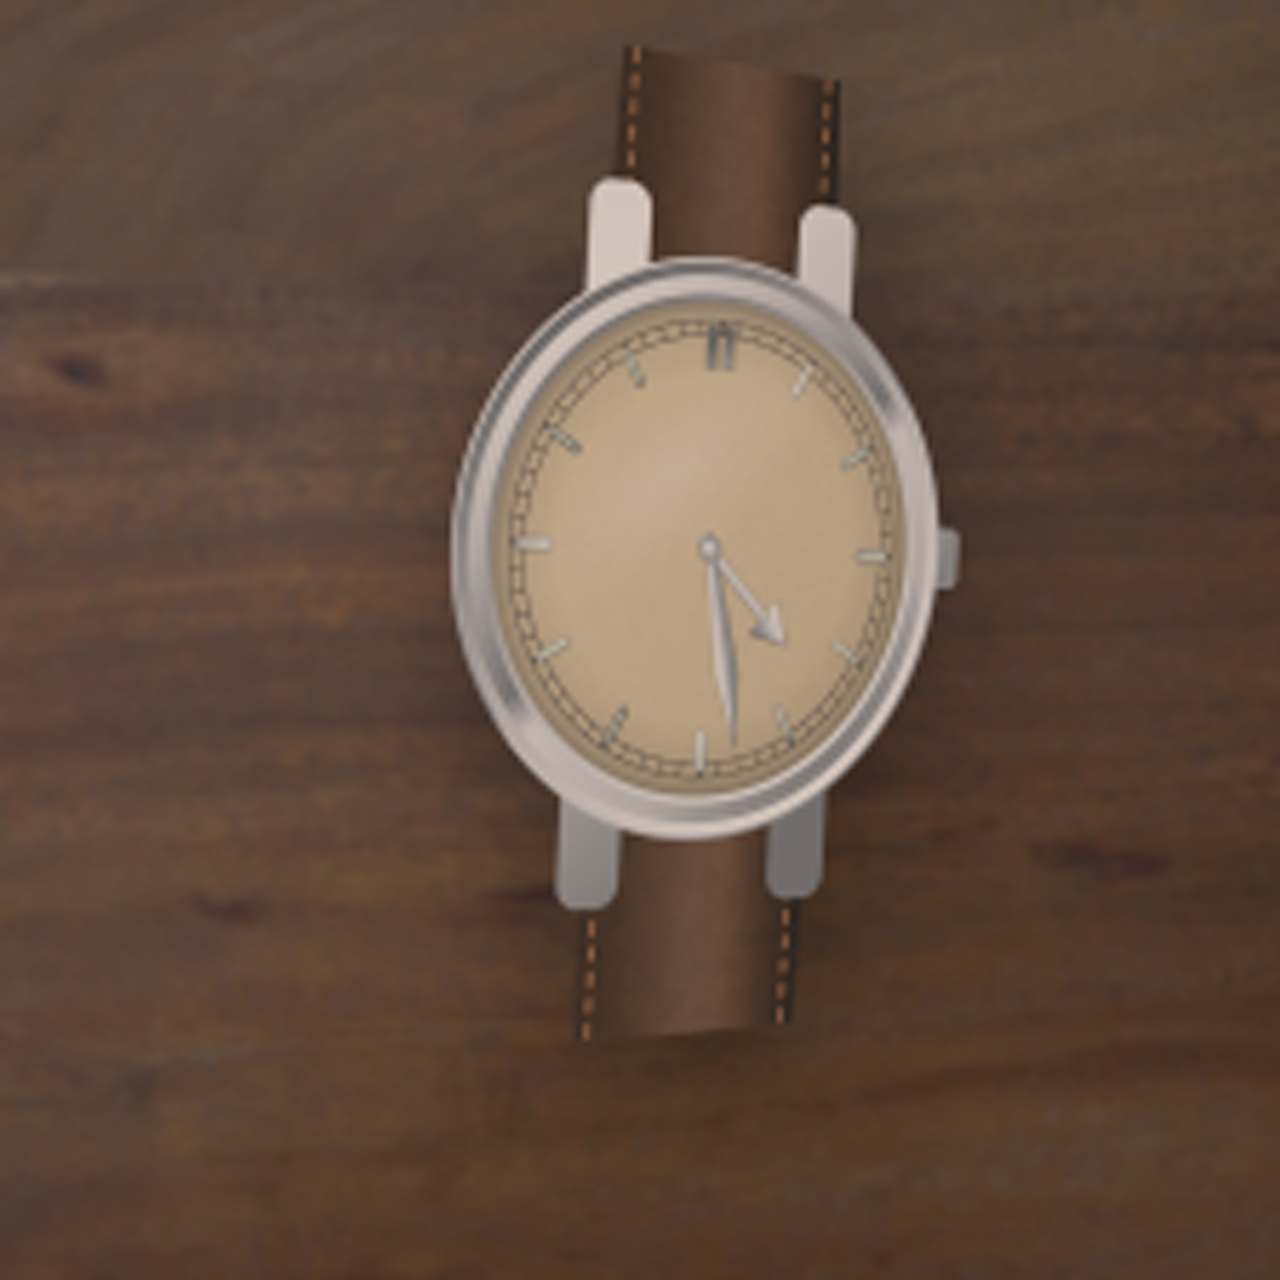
4:28
